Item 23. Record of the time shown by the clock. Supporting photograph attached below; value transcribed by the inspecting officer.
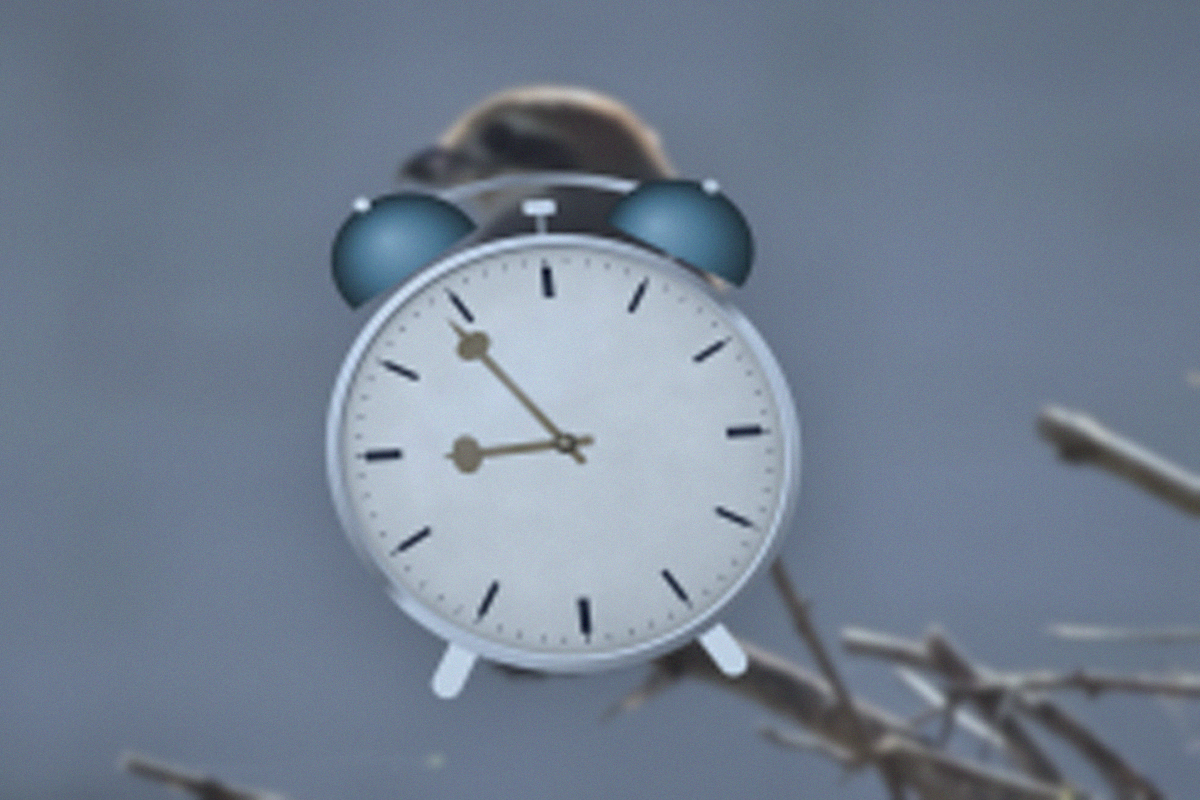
8:54
